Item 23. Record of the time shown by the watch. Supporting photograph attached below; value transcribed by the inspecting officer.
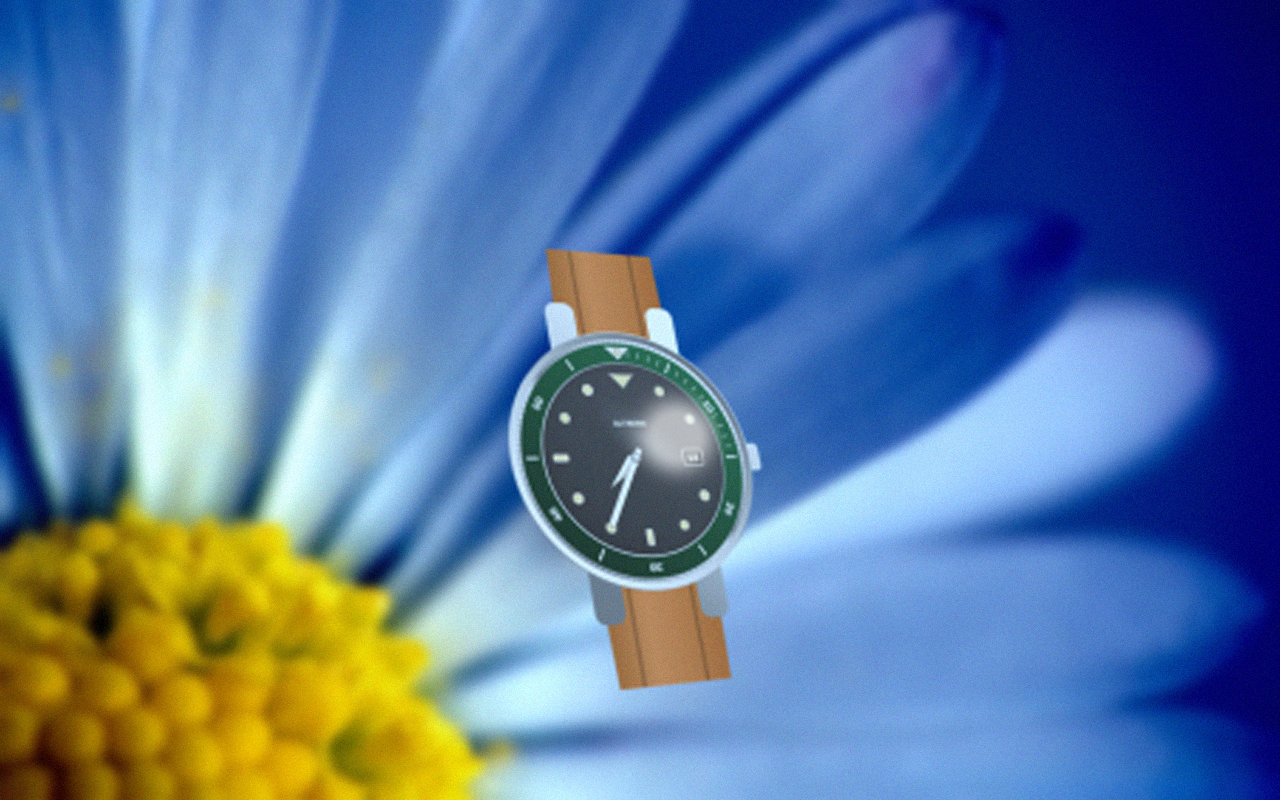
7:35
